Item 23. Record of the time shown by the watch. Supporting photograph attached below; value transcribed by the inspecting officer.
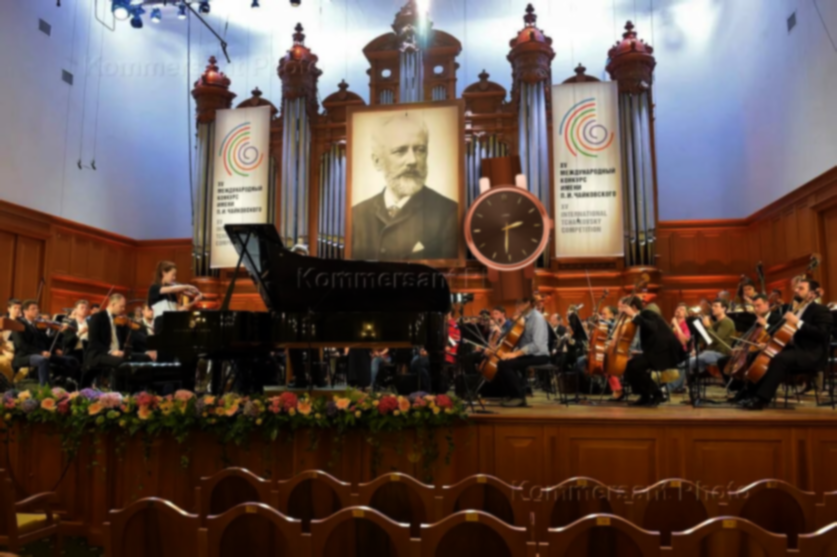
2:31
